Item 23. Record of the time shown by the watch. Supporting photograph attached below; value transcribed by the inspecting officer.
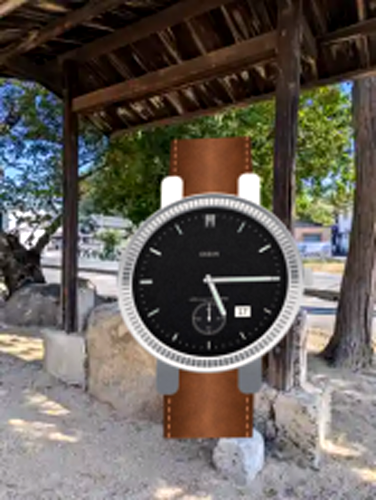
5:15
